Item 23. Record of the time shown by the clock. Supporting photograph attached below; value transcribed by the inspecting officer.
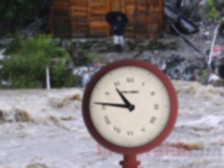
10:46
